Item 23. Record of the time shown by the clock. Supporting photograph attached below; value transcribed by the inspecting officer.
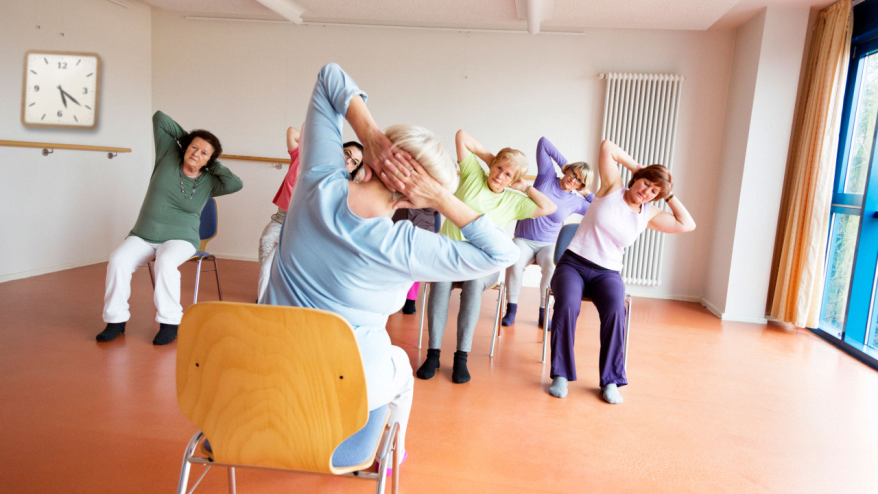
5:21
